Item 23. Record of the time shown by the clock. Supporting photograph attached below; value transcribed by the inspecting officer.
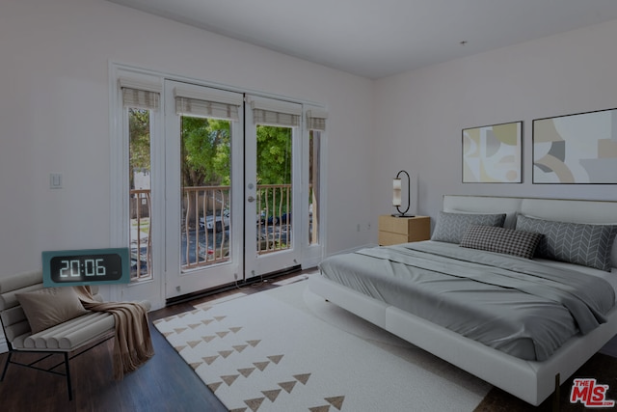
20:06
